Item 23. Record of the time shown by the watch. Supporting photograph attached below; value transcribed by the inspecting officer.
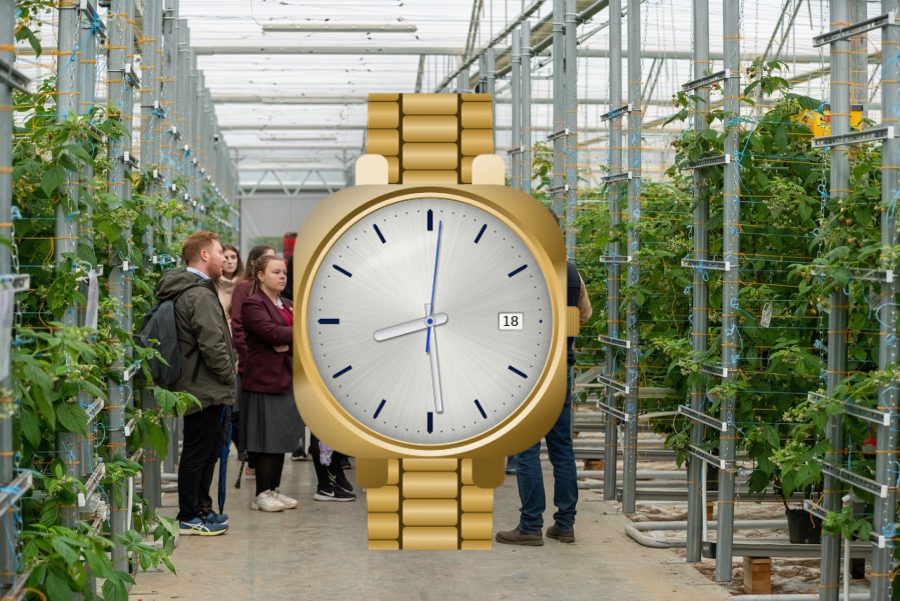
8:29:01
